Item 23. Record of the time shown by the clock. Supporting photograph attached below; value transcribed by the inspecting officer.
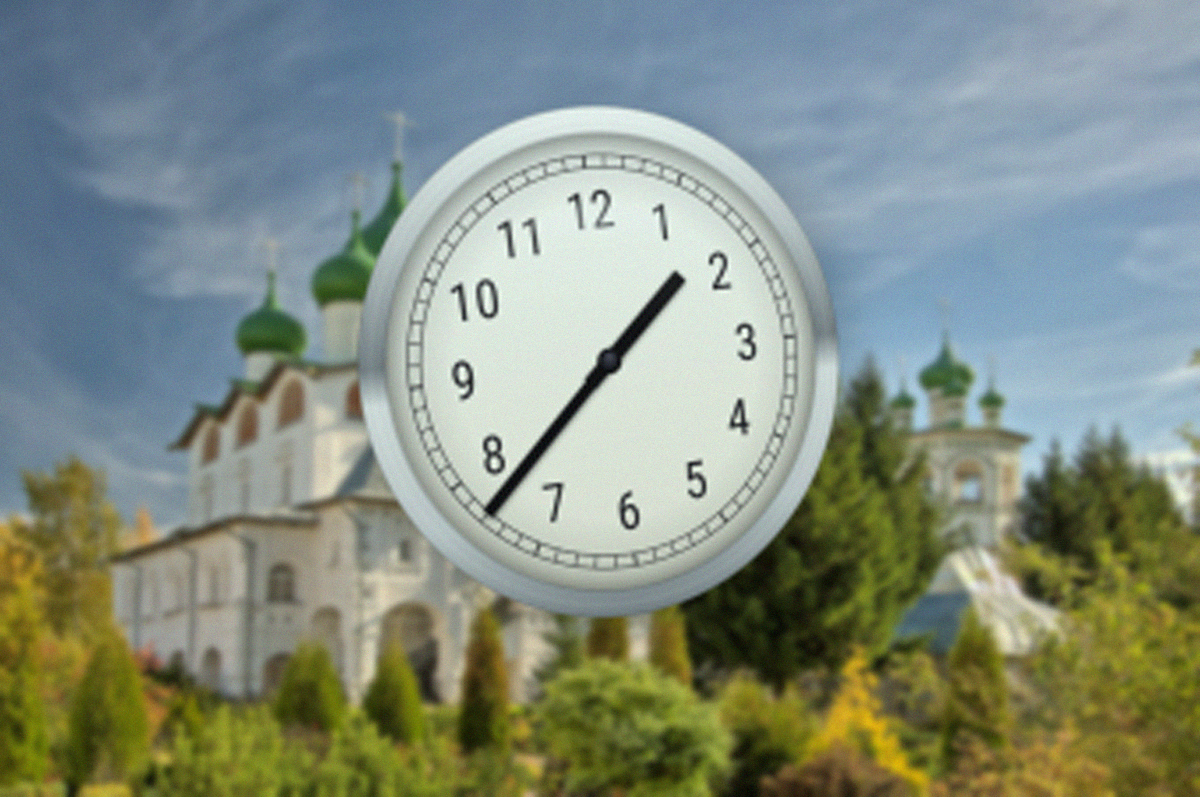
1:38
